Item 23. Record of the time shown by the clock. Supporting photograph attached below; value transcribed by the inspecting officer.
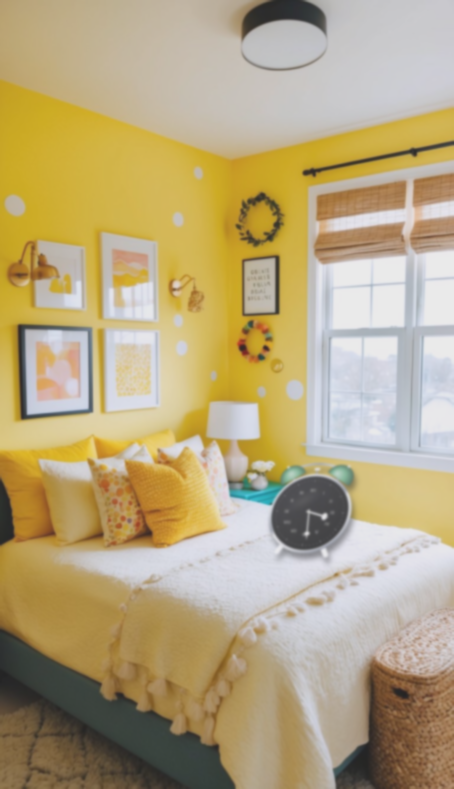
3:29
